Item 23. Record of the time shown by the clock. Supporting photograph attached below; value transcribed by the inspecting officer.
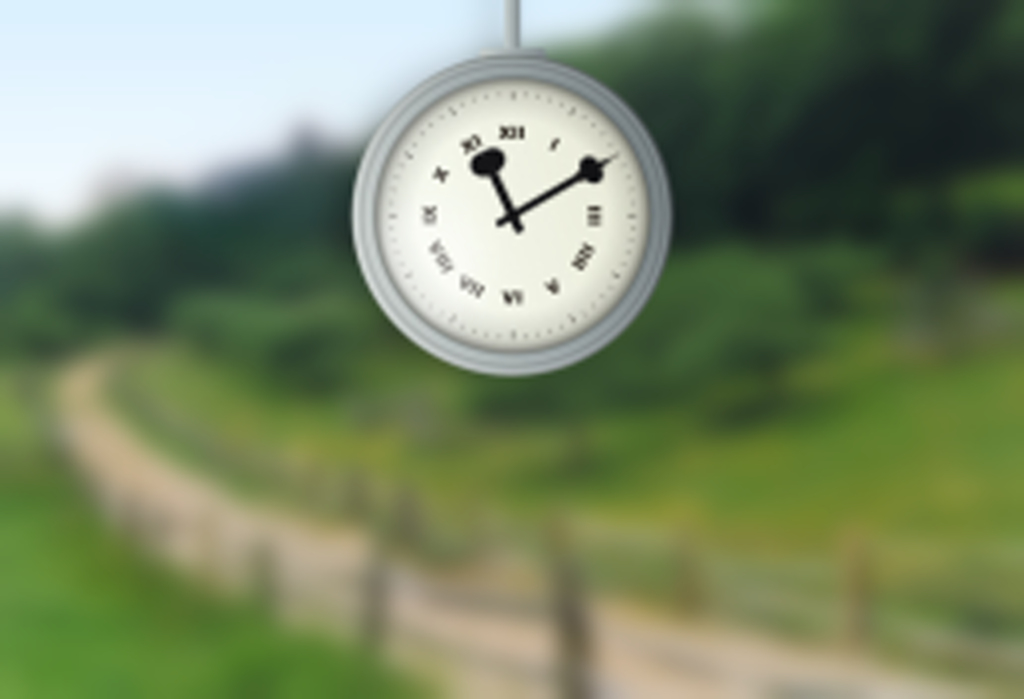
11:10
